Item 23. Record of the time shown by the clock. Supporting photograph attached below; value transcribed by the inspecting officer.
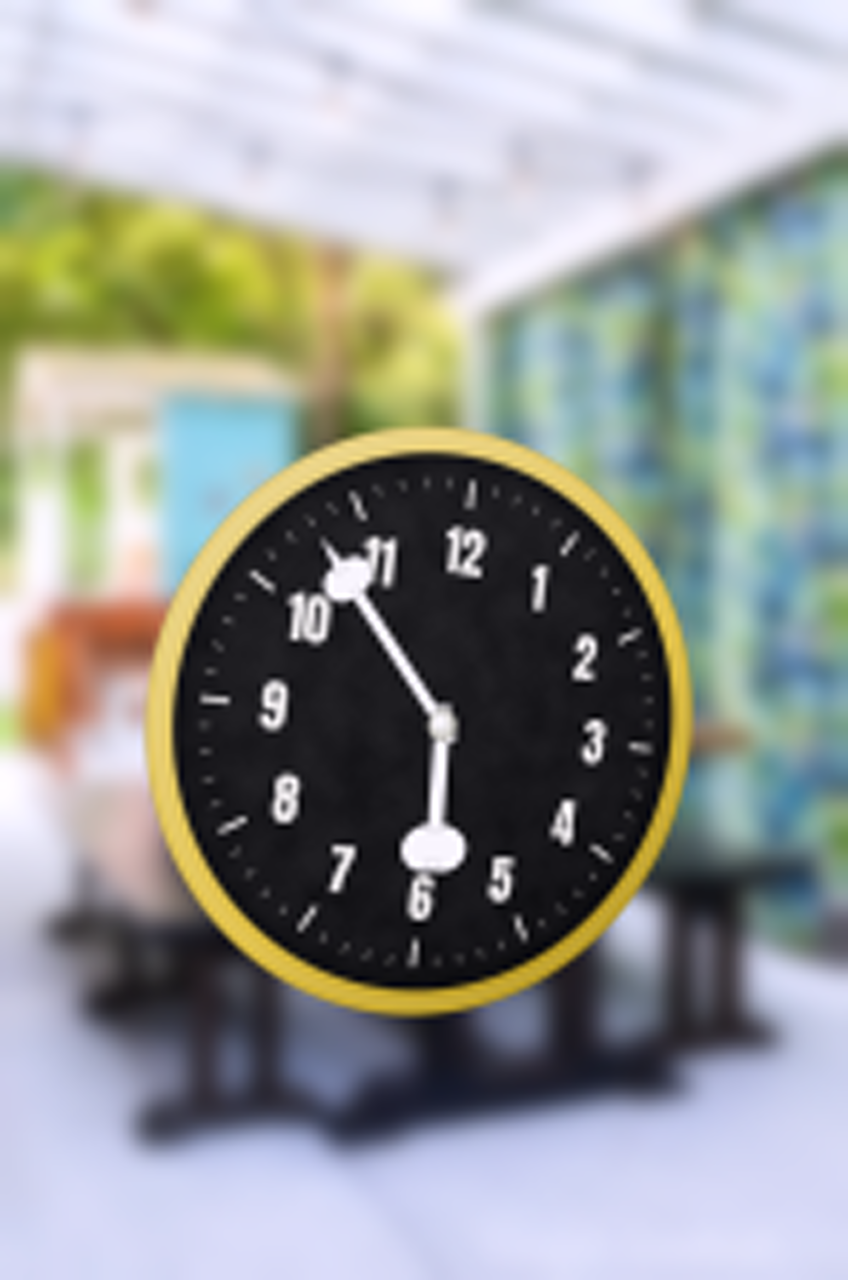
5:53
